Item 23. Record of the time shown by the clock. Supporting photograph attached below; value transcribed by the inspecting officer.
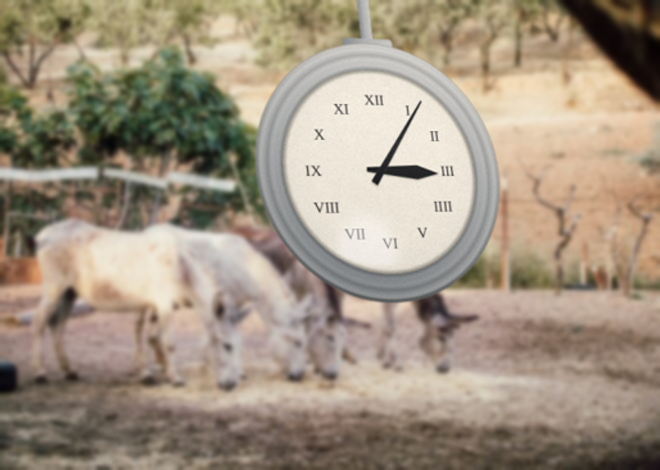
3:06
